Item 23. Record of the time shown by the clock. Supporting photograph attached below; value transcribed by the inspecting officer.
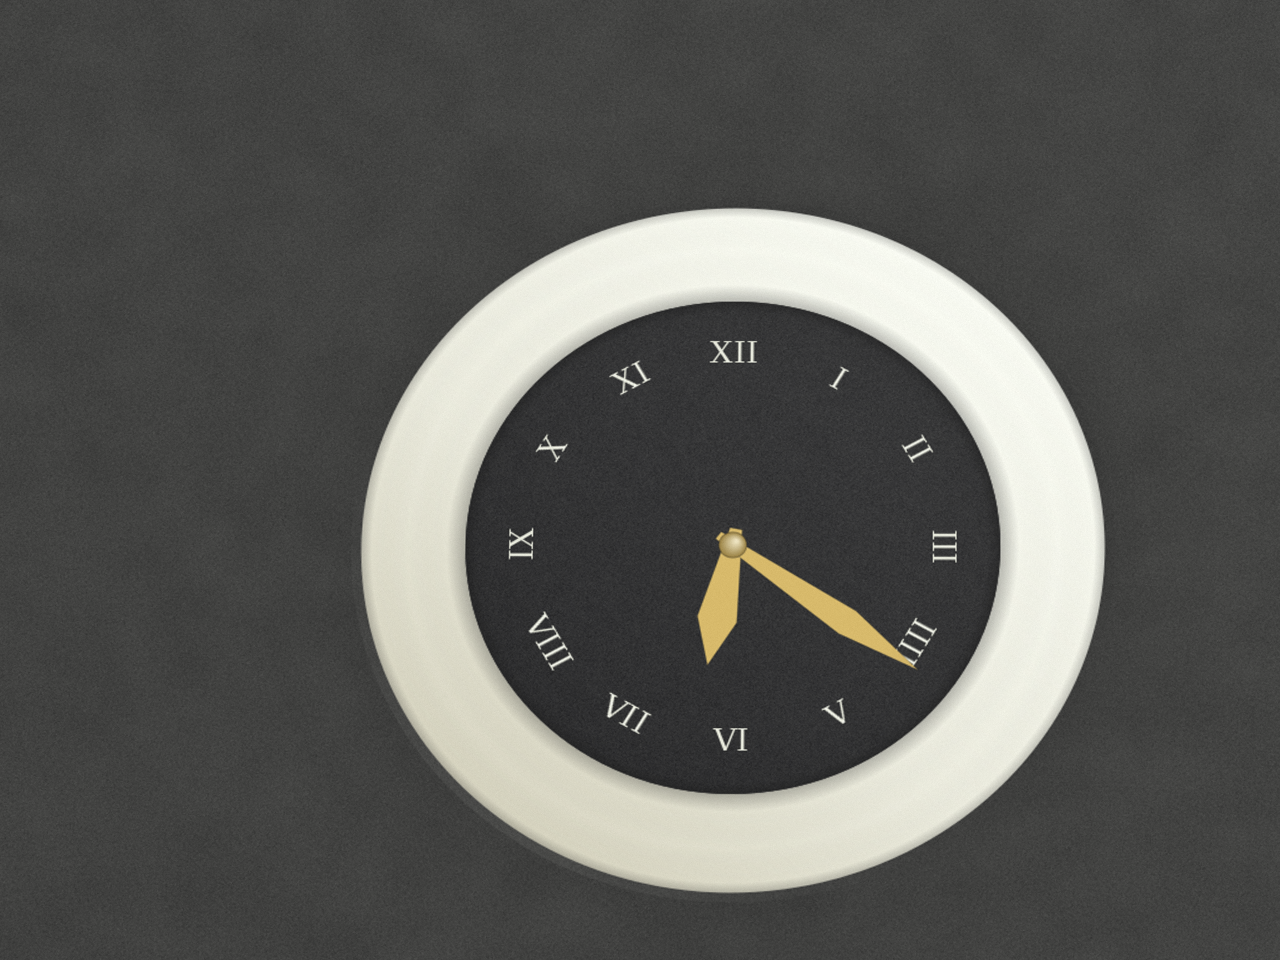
6:21
